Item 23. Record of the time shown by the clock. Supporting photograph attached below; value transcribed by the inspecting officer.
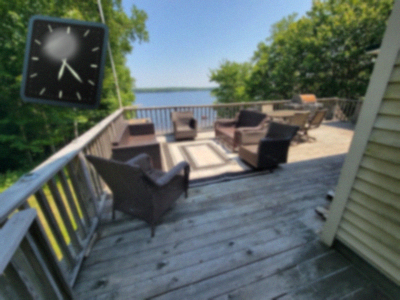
6:22
